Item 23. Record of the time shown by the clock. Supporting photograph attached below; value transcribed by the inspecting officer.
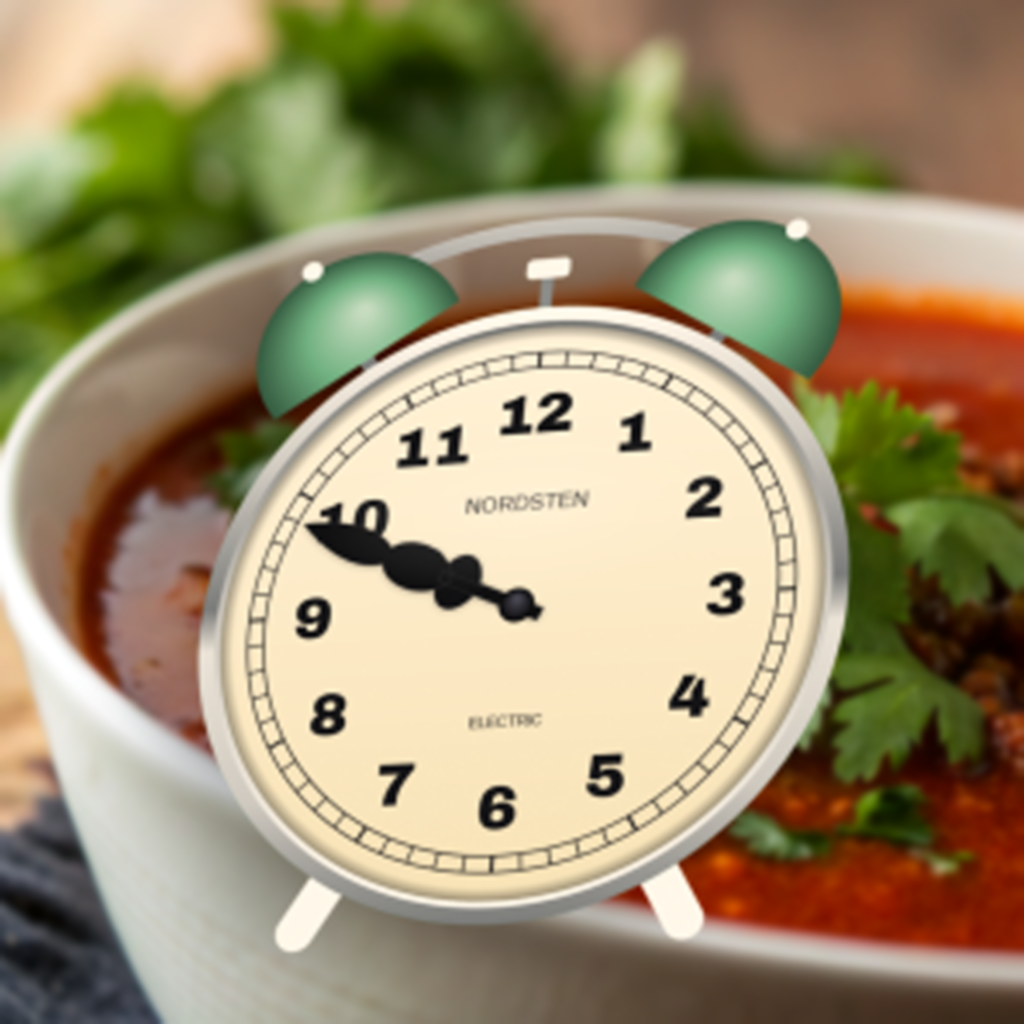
9:49
